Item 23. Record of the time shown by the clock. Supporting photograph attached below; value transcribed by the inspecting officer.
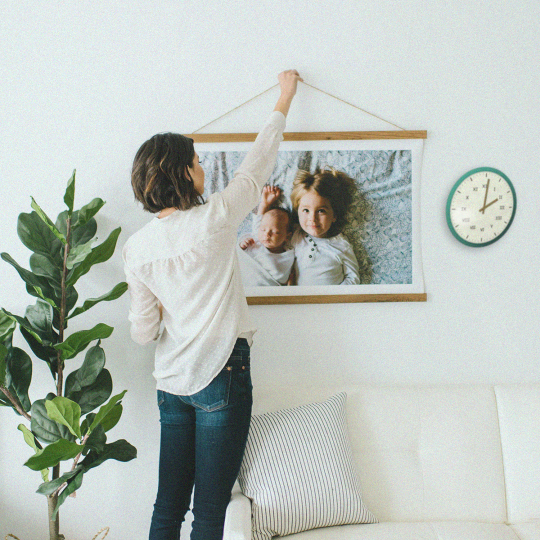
2:01
